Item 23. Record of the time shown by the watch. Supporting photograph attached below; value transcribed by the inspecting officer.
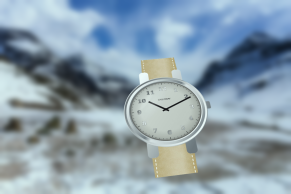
10:11
